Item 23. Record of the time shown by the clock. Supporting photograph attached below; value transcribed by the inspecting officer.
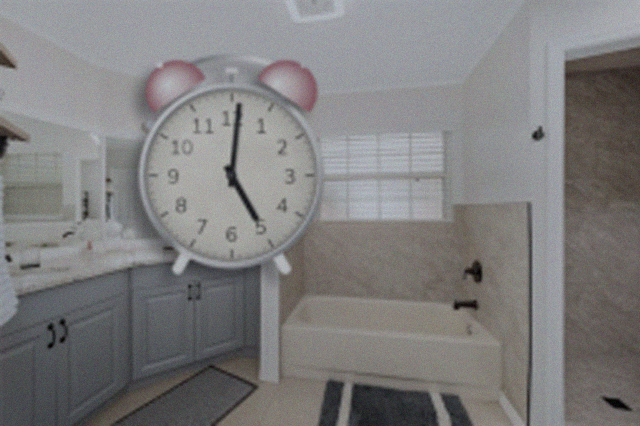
5:01
